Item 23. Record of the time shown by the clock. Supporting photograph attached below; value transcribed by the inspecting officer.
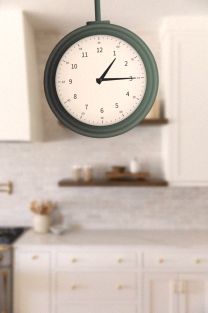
1:15
